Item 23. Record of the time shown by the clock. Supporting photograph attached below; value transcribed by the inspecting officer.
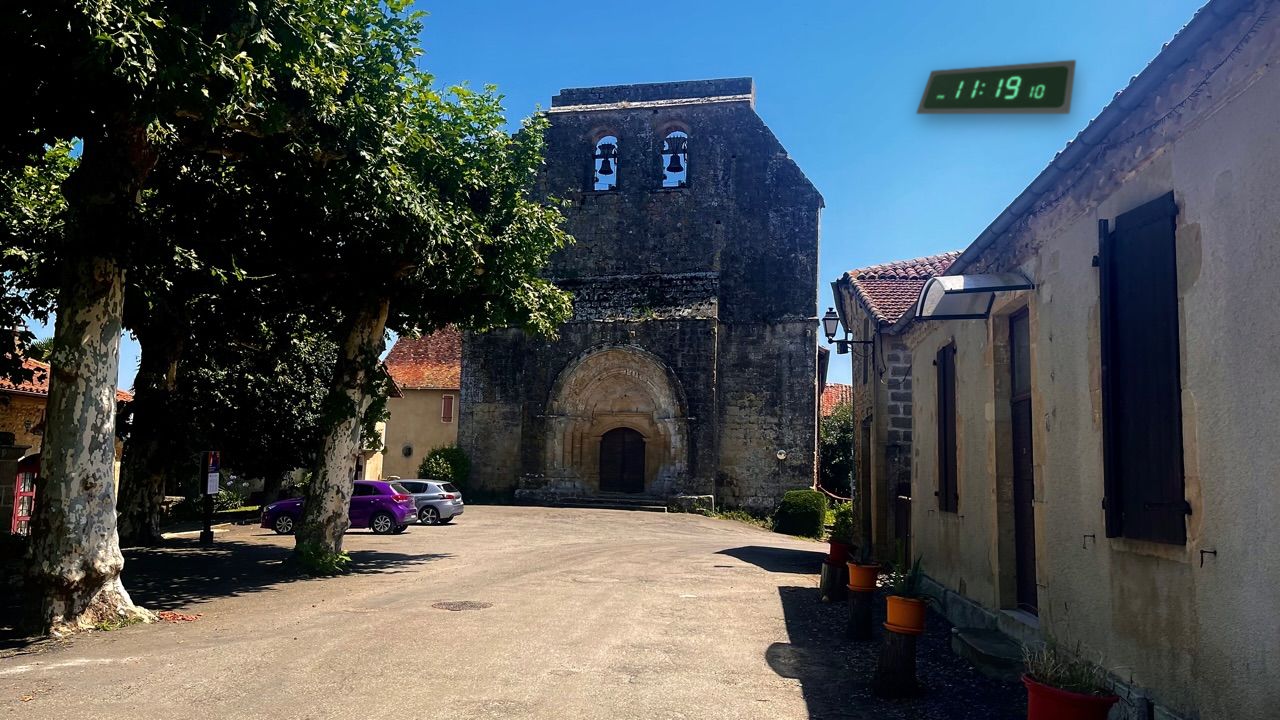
11:19:10
